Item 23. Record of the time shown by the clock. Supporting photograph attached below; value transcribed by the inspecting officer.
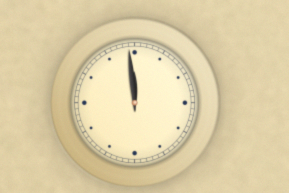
11:59
